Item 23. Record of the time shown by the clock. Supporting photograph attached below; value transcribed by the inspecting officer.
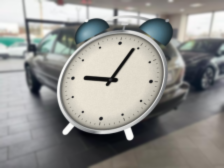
9:04
